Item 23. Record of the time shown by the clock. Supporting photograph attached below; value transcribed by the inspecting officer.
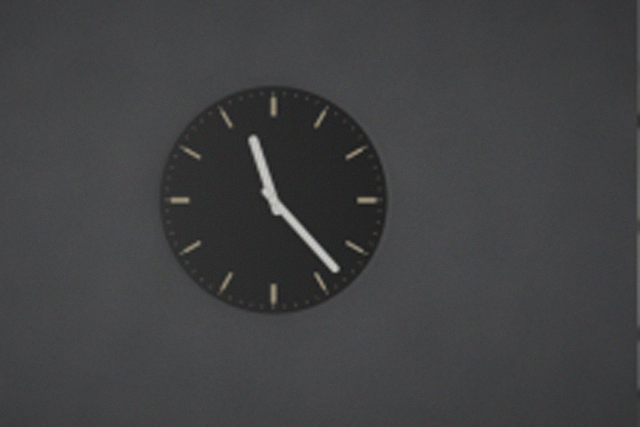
11:23
